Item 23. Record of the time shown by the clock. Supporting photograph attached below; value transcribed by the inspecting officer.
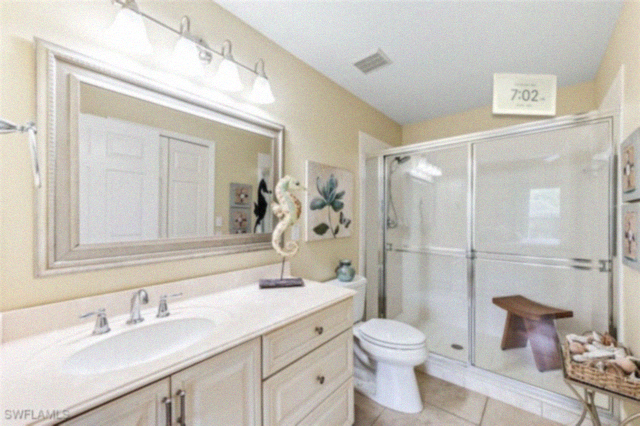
7:02
